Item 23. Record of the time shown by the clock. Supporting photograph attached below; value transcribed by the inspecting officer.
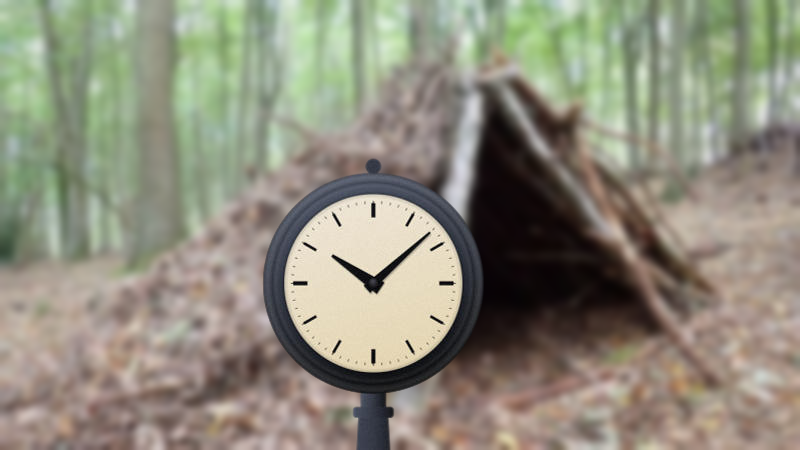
10:08
